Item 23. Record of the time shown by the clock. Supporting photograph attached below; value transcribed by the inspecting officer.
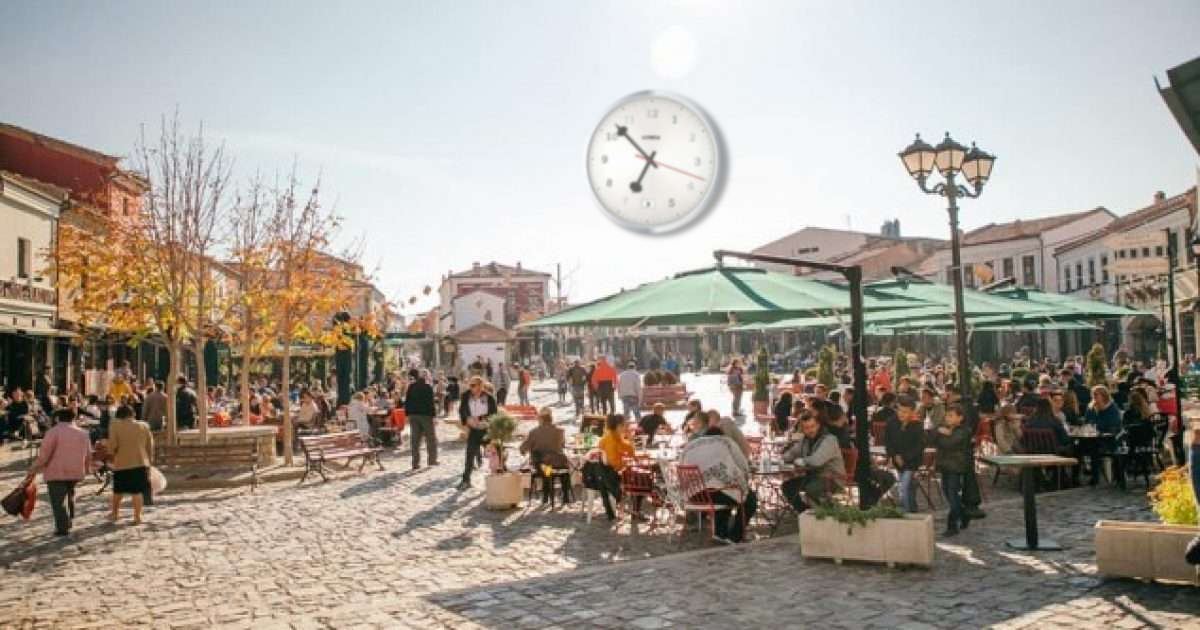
6:52:18
